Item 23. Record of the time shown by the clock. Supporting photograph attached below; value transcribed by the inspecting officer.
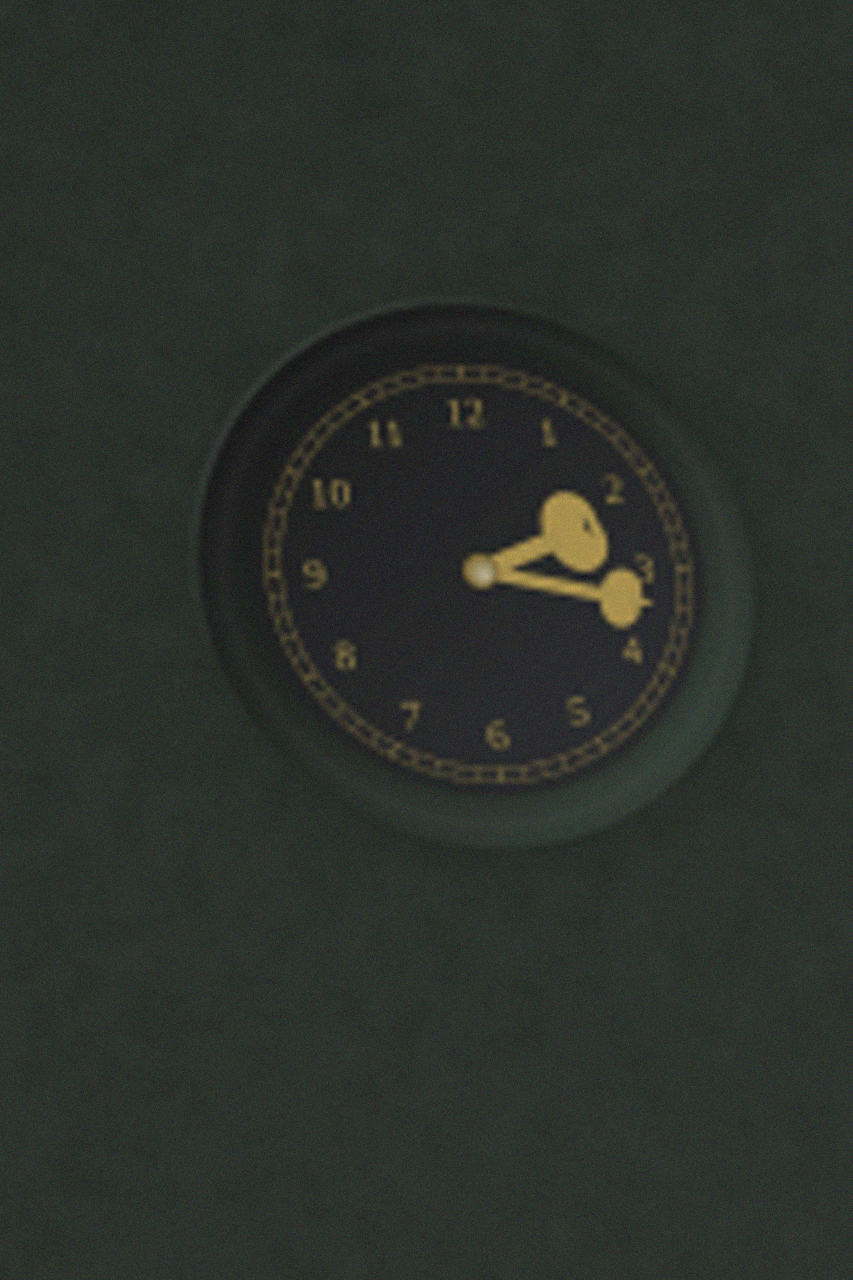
2:17
